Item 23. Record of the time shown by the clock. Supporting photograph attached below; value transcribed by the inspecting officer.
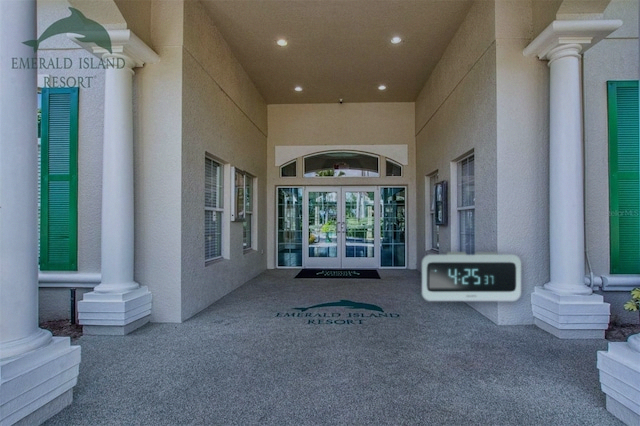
4:25
